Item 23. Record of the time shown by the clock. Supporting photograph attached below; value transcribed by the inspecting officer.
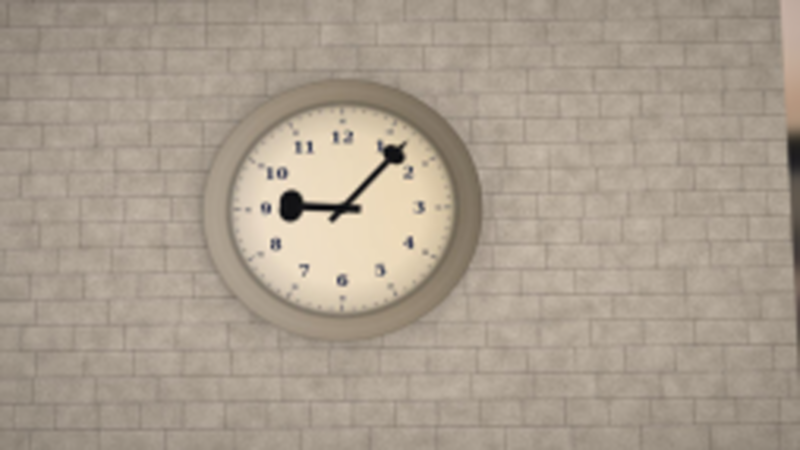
9:07
